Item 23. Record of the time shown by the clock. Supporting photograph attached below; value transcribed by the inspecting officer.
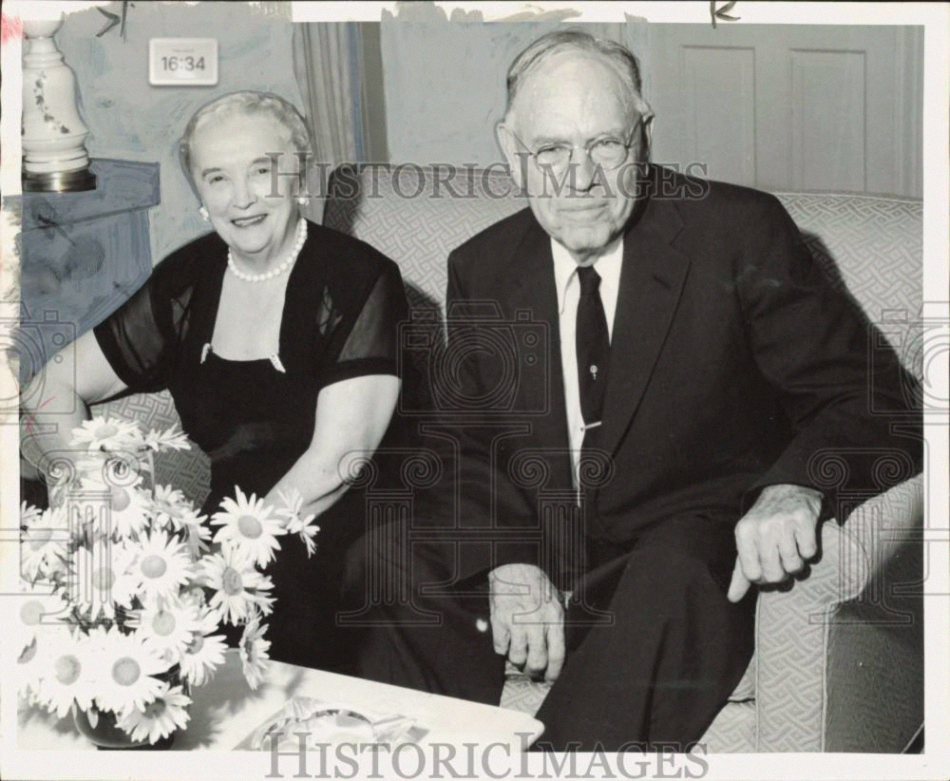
16:34
